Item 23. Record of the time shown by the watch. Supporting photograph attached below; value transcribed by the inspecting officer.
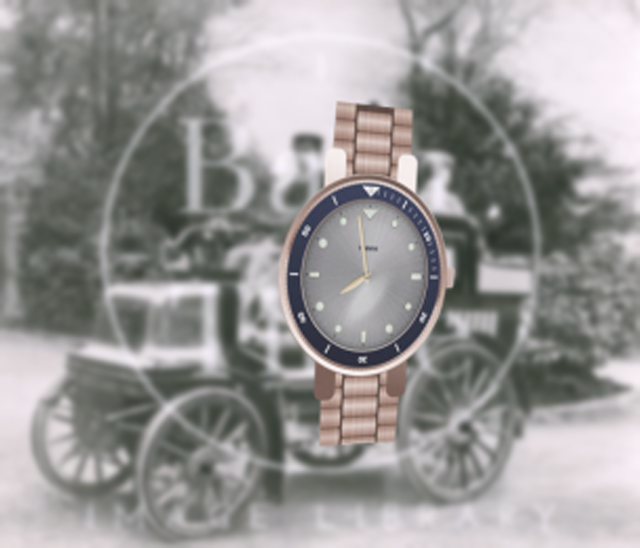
7:58
